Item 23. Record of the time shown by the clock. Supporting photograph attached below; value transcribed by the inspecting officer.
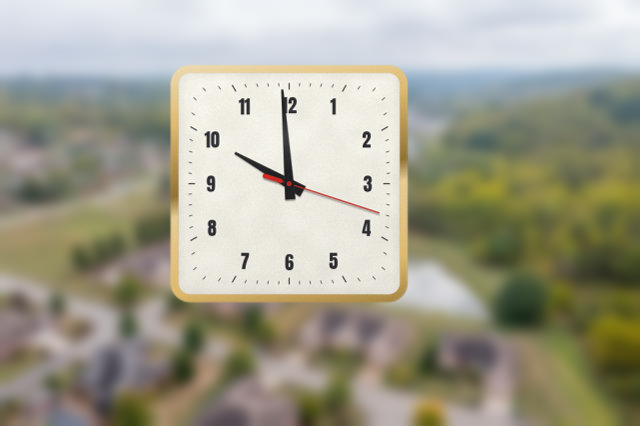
9:59:18
